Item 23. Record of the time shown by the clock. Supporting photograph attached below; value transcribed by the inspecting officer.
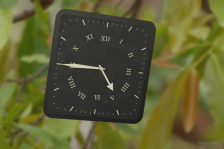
4:45
